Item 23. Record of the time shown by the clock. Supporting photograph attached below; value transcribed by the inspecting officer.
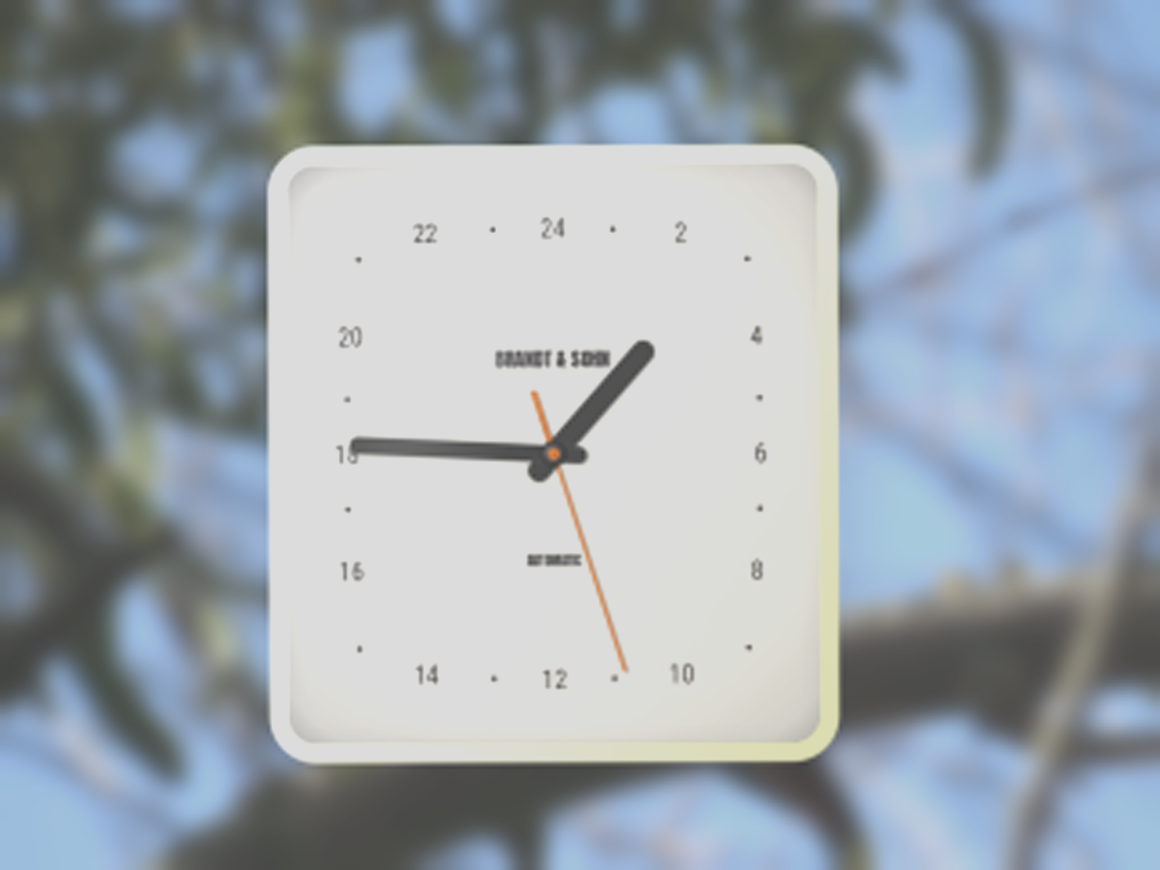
2:45:27
